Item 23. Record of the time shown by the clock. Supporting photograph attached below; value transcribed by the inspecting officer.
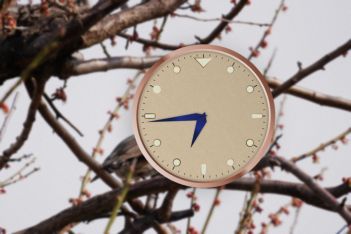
6:44
